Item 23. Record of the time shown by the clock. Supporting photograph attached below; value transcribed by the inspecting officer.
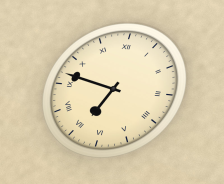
6:47
